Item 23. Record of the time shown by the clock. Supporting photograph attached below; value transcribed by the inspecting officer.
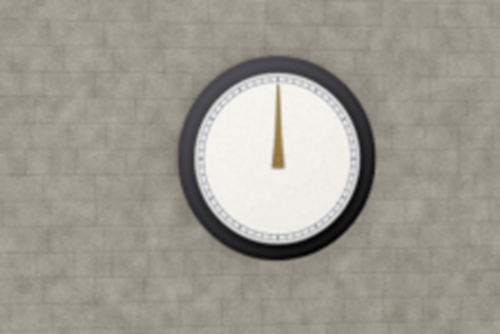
12:00
